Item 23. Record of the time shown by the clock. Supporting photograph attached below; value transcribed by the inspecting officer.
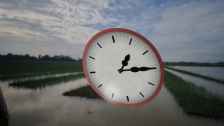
1:15
